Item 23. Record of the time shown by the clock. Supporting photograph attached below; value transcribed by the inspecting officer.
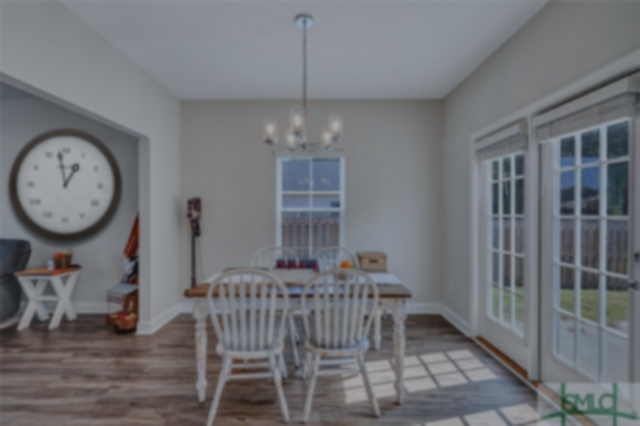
12:58
